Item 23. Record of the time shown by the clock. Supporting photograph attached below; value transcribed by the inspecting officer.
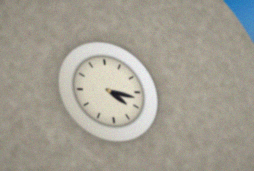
4:17
